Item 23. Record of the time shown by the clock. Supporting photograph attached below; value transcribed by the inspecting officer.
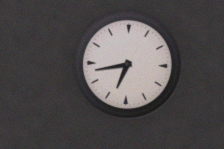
6:43
